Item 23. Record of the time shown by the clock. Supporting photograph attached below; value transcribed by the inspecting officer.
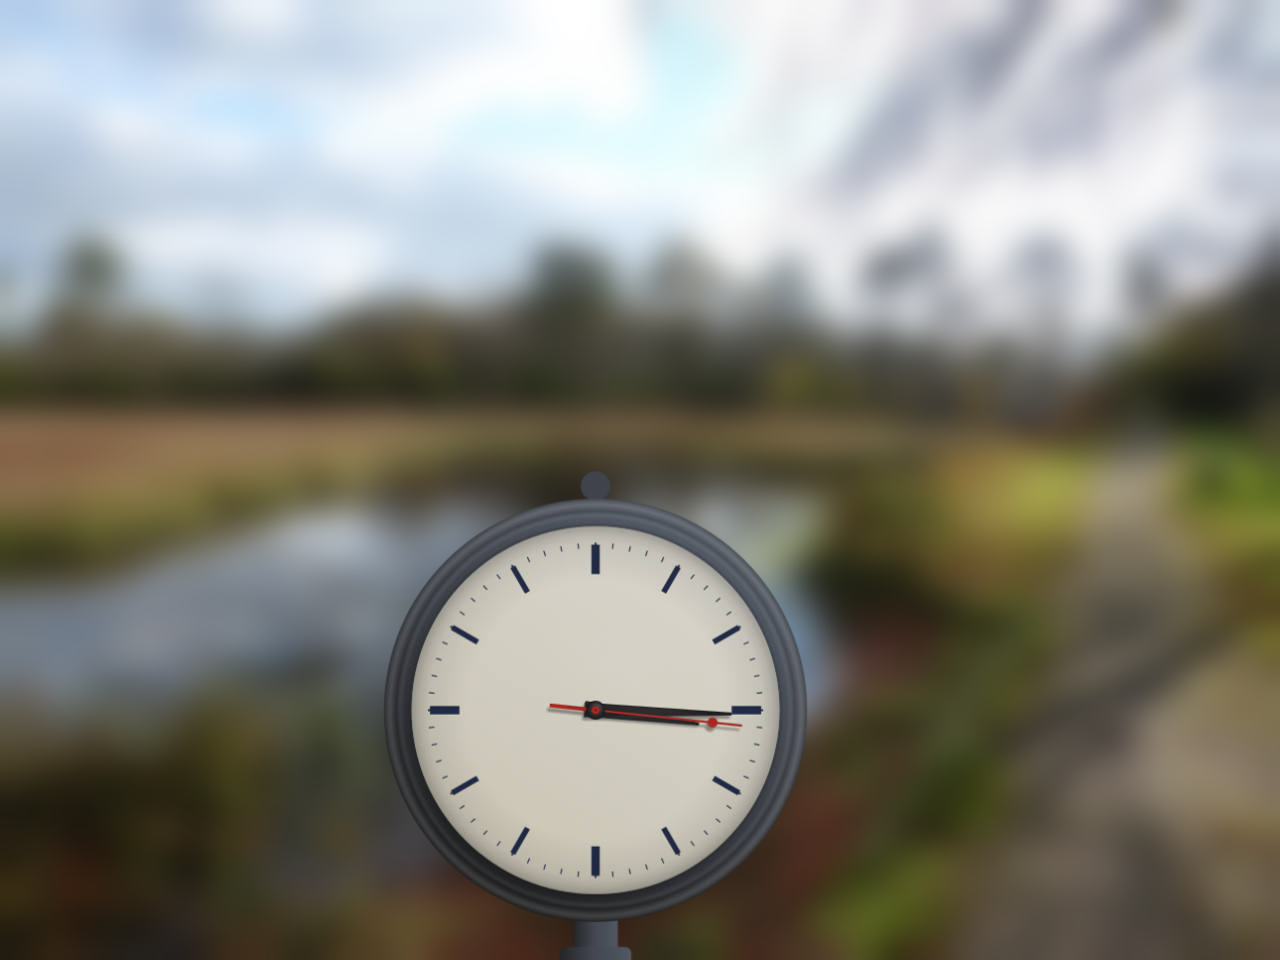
3:15:16
